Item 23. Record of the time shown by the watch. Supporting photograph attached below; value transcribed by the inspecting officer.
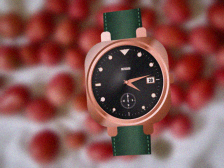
4:13
